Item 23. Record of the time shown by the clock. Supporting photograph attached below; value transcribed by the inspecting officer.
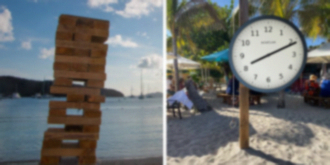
8:11
